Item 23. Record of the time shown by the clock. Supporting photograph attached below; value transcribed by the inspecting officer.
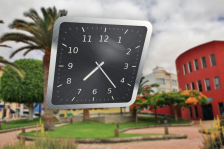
7:23
